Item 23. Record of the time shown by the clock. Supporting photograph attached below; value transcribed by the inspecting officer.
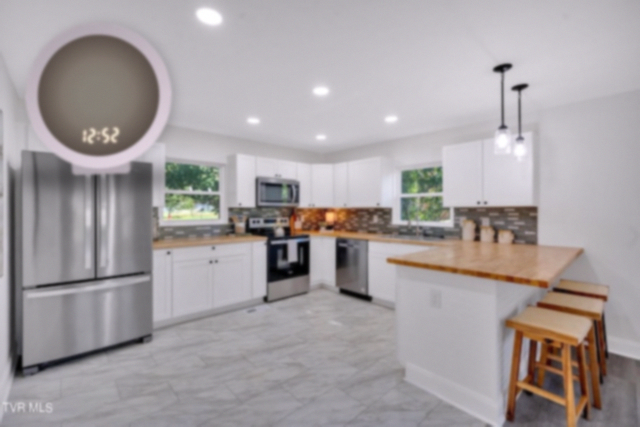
12:52
